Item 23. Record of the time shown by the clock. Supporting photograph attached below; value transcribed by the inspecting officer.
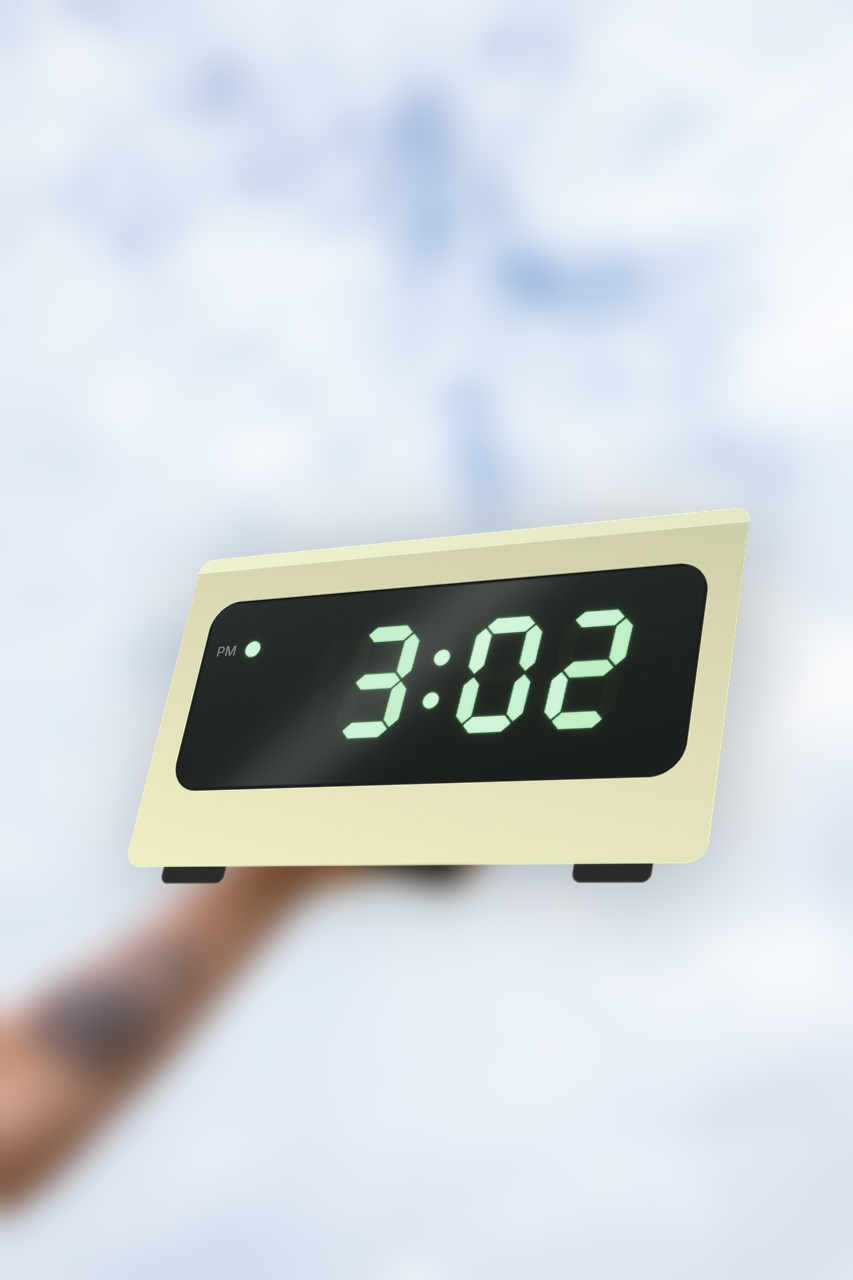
3:02
